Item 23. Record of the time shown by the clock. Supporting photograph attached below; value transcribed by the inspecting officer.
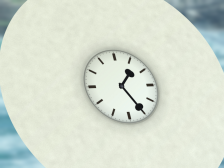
1:25
